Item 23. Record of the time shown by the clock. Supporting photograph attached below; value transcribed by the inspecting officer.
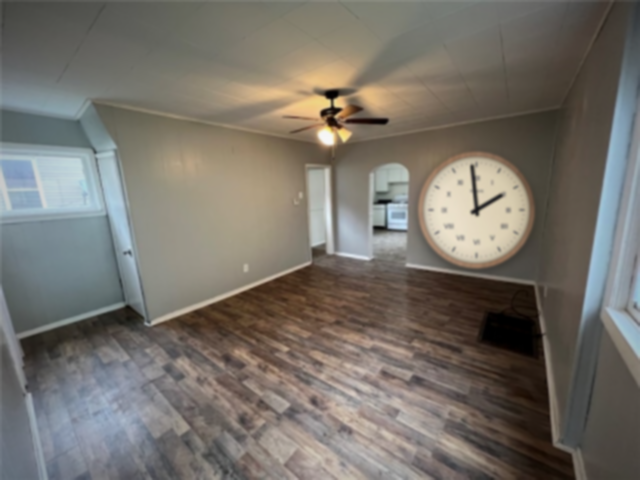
1:59
